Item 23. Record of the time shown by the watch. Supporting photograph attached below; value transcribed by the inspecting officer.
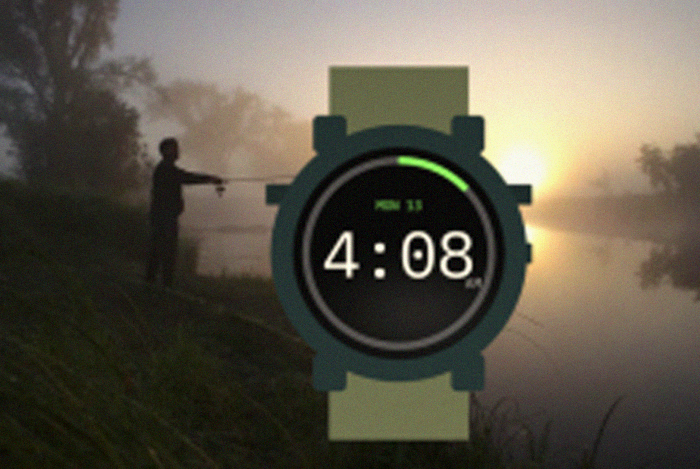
4:08
